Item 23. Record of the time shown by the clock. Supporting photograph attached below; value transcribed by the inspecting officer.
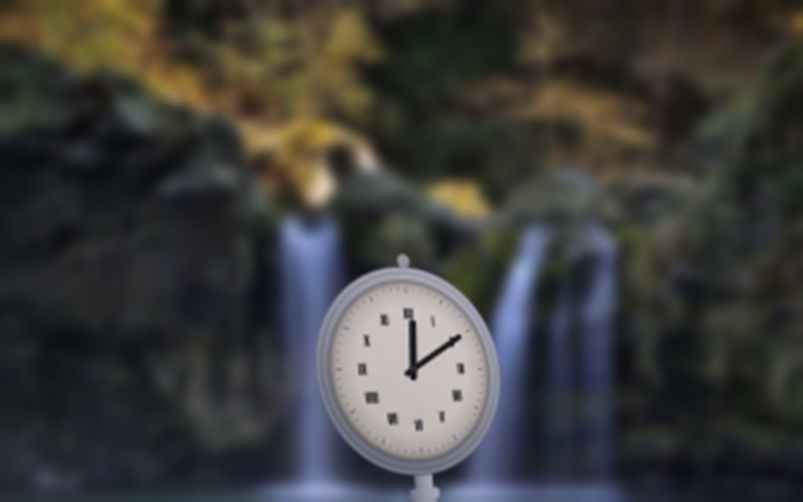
12:10
